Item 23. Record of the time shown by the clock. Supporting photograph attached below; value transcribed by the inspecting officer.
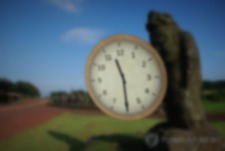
11:30
